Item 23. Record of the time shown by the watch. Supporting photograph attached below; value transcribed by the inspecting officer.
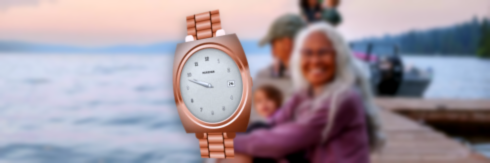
9:48
